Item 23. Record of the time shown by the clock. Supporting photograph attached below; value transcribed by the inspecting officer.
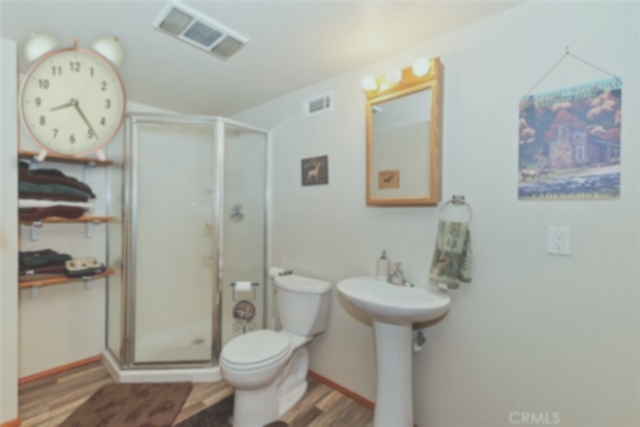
8:24
